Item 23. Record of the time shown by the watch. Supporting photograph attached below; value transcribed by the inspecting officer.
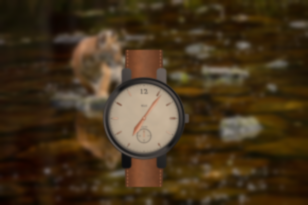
7:06
